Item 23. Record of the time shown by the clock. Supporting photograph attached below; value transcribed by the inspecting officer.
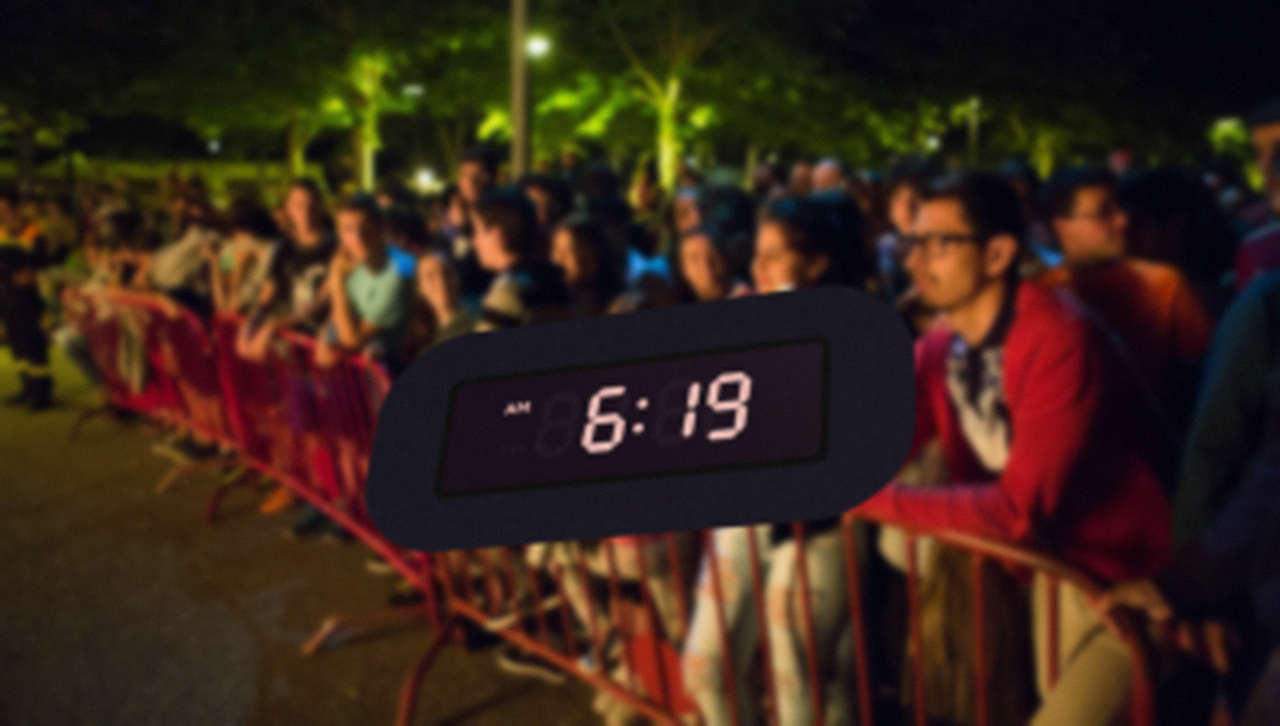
6:19
